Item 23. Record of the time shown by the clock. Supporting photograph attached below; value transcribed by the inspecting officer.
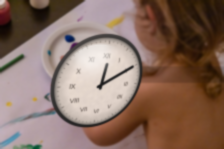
12:10
